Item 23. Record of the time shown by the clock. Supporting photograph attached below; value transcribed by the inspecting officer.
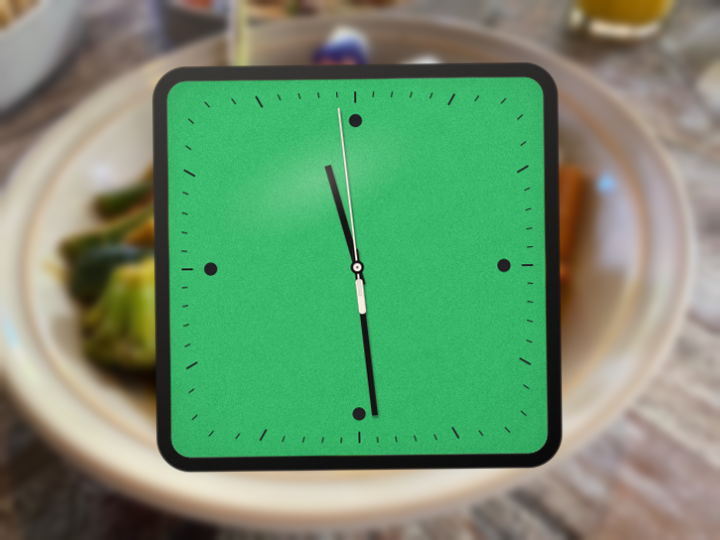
11:28:59
